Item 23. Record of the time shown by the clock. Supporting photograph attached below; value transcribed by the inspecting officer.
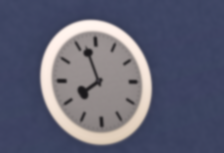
7:57
